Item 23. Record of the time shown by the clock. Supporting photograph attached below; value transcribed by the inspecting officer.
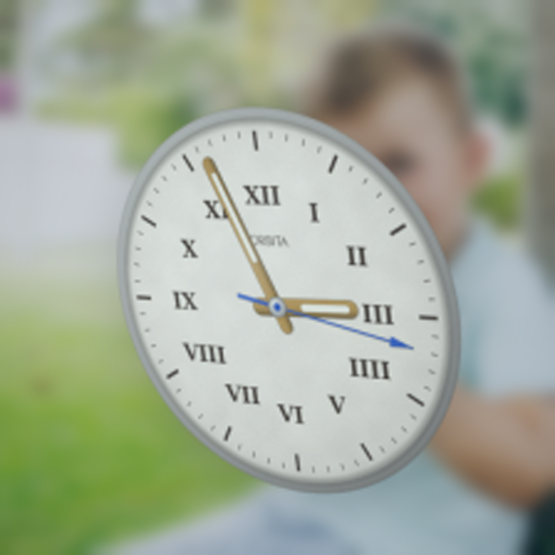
2:56:17
